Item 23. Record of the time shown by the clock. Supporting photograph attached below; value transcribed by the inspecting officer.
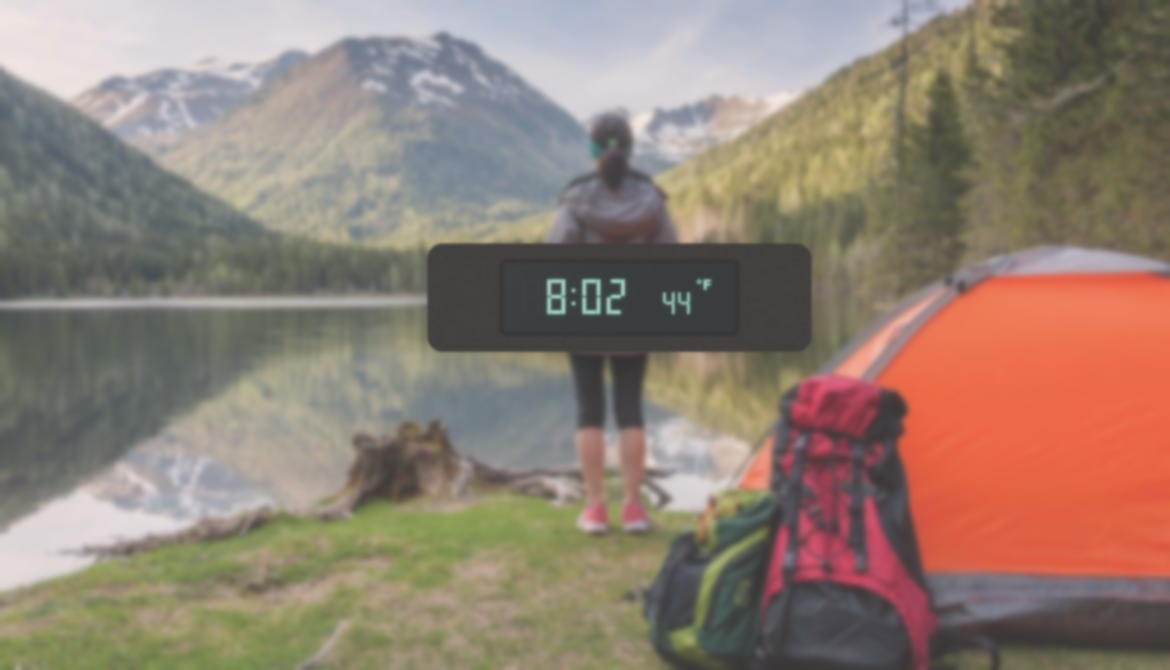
8:02
